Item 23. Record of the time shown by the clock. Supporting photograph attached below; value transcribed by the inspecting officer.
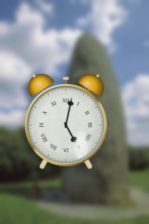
5:02
